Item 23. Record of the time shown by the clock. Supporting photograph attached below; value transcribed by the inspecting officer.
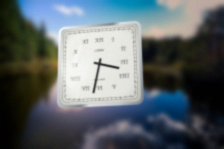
3:32
